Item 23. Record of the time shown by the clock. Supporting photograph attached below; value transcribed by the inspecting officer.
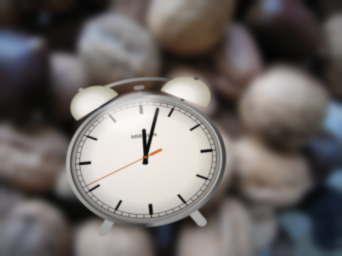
12:02:41
